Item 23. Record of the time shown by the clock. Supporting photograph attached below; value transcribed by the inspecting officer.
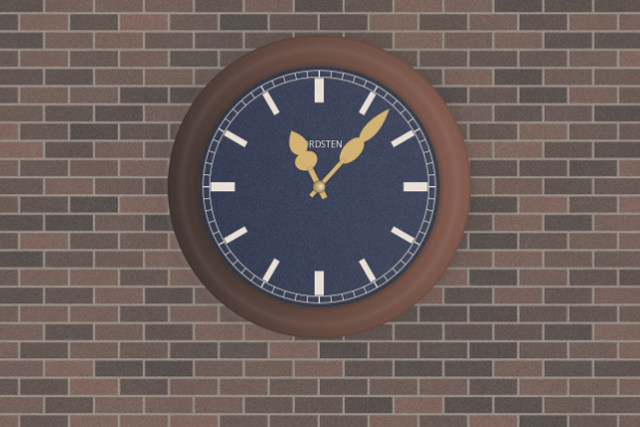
11:07
